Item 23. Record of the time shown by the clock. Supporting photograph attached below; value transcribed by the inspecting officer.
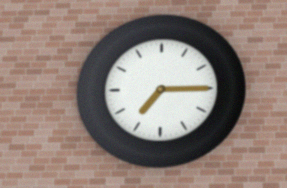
7:15
